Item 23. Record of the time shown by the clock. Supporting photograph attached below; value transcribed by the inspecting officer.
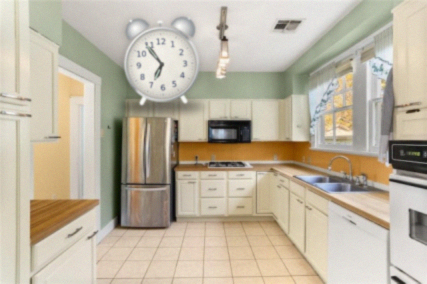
6:54
